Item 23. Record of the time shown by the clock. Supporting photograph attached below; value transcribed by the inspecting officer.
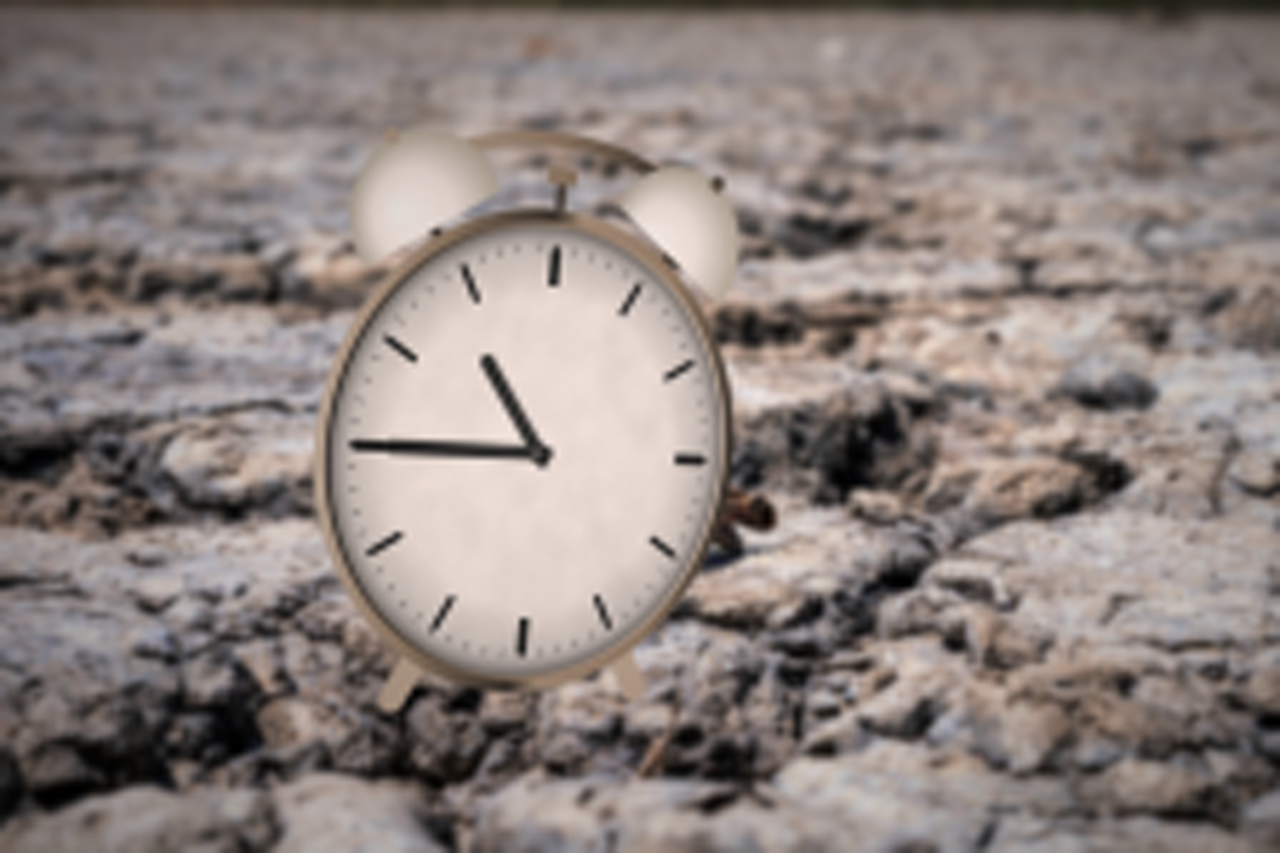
10:45
